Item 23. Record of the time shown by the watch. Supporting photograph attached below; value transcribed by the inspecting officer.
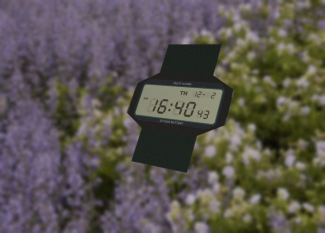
16:40:43
